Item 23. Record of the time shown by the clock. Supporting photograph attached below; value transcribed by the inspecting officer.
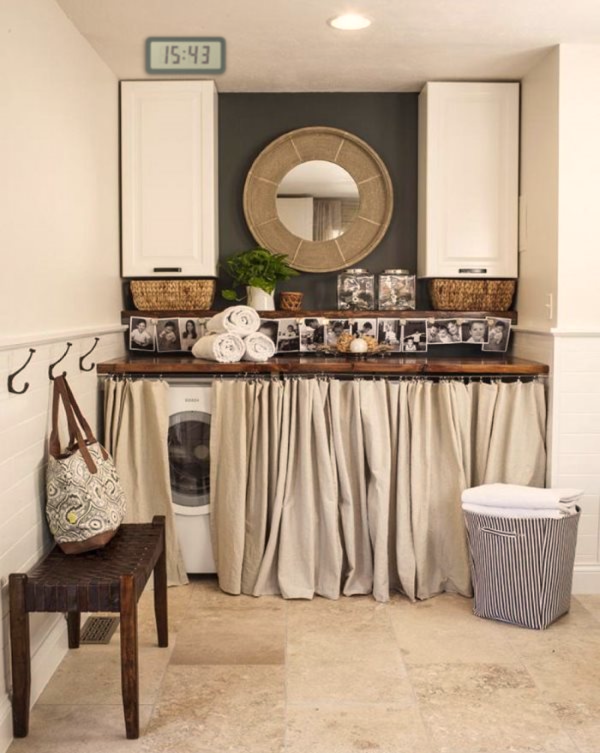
15:43
